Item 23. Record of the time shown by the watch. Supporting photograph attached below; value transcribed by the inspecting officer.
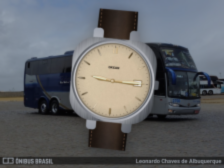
9:15
